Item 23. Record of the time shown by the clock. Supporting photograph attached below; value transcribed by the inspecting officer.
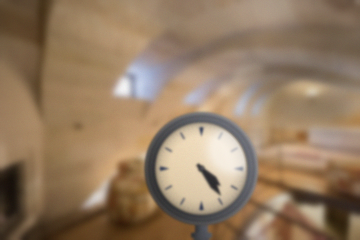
4:24
